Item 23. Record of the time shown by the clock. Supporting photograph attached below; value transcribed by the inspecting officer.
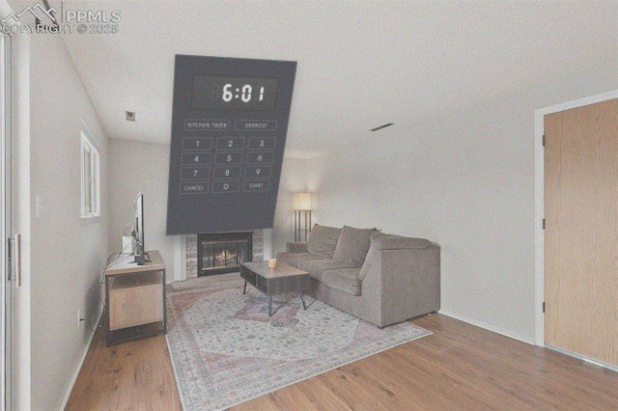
6:01
